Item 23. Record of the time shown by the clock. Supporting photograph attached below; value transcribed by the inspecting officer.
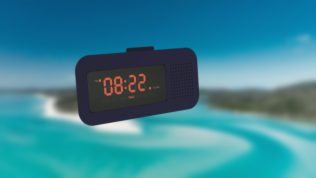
8:22
